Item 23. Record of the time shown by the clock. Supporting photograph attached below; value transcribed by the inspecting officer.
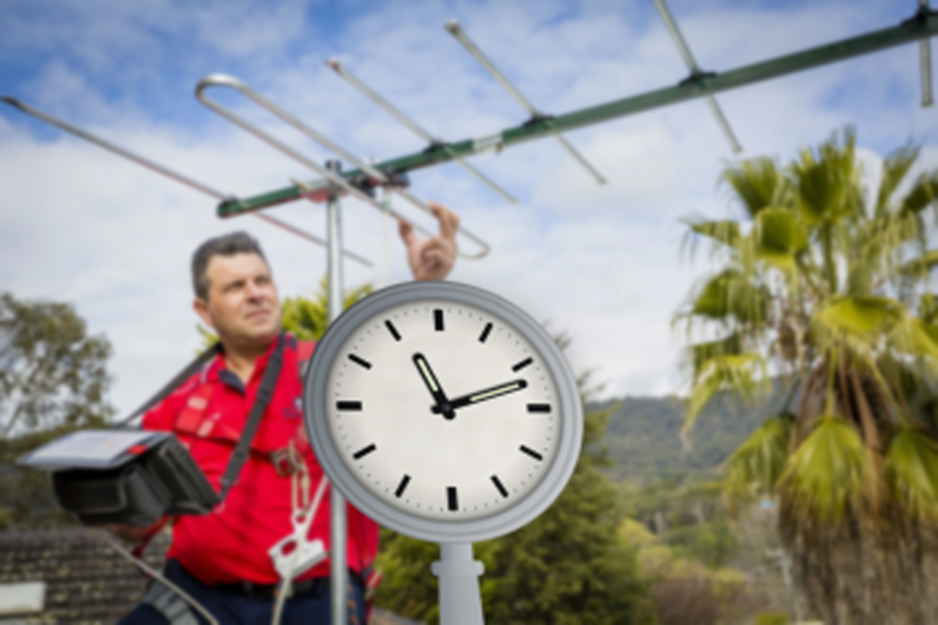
11:12
